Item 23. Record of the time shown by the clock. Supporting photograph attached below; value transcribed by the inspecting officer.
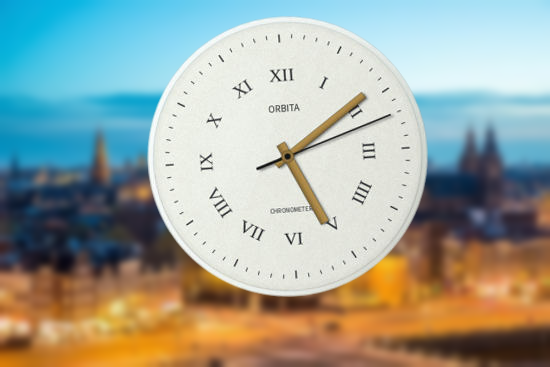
5:09:12
